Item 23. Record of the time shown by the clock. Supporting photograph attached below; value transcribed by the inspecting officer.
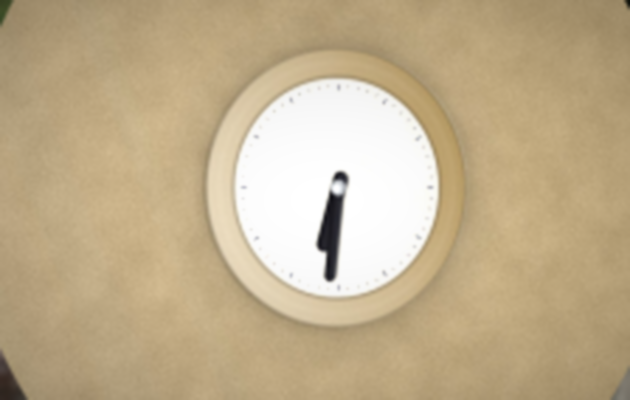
6:31
